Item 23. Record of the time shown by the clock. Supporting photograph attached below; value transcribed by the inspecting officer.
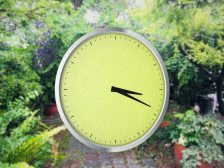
3:19
